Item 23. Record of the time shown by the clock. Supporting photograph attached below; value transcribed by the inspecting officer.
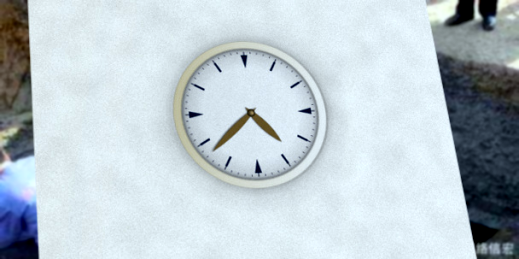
4:38
